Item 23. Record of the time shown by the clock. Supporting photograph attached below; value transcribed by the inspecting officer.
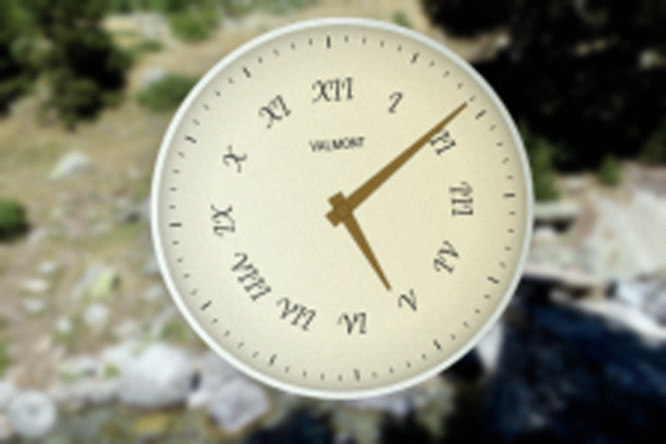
5:09
